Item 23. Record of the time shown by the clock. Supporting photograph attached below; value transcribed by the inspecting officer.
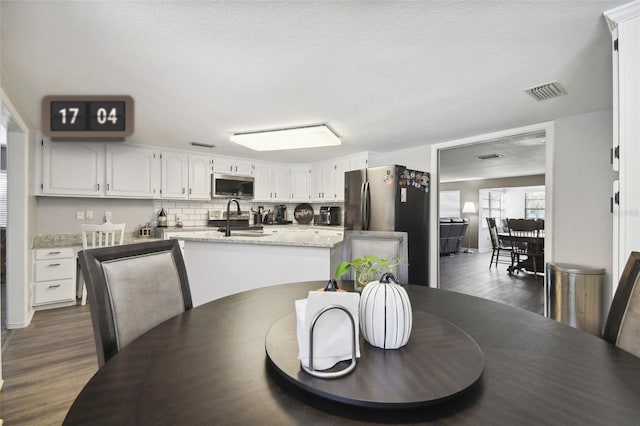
17:04
